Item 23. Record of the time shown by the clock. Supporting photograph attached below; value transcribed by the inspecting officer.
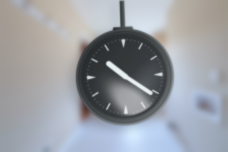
10:21
